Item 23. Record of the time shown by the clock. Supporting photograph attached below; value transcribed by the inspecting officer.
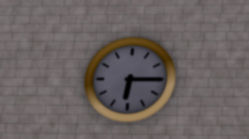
6:15
